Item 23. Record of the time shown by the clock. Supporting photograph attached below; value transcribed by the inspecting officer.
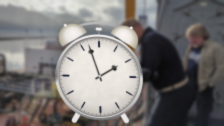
1:57
